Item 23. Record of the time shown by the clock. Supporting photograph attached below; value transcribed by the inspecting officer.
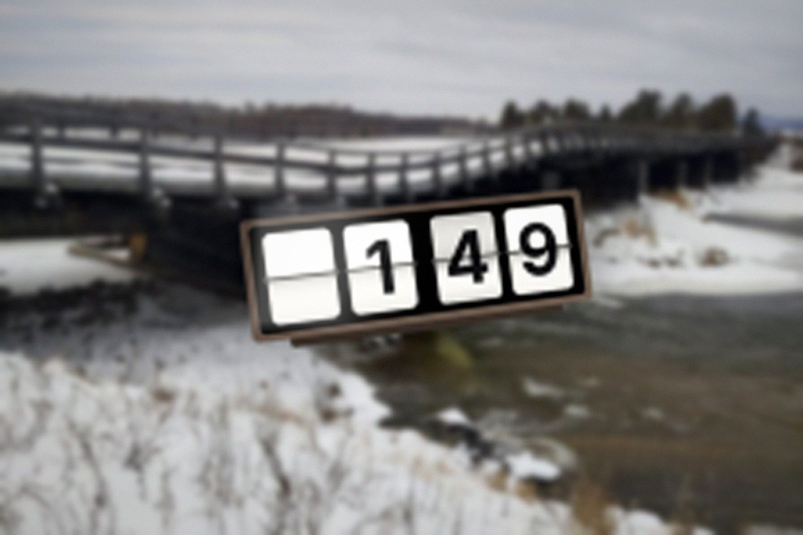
1:49
